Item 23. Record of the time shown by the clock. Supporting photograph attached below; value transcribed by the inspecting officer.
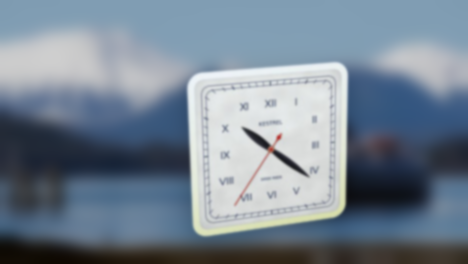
10:21:36
